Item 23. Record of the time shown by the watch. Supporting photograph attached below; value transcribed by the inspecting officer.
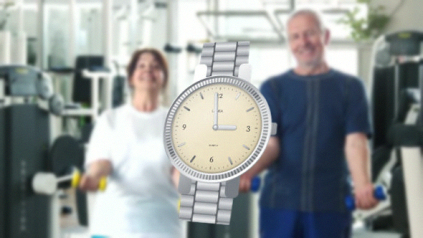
2:59
